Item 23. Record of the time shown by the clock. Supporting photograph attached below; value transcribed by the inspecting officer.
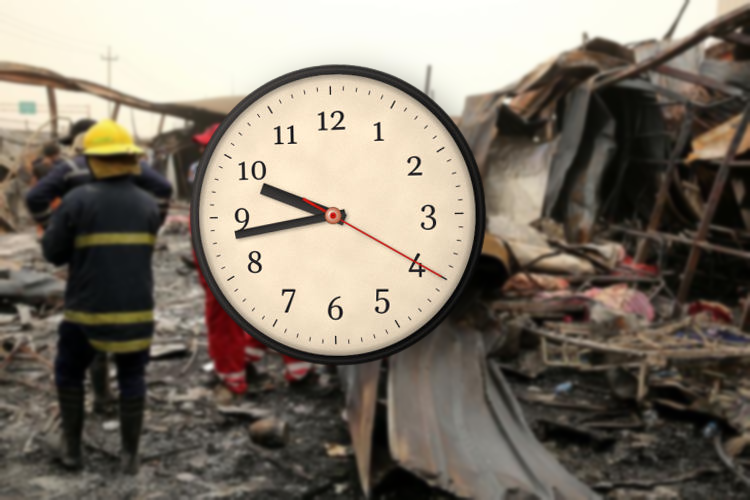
9:43:20
